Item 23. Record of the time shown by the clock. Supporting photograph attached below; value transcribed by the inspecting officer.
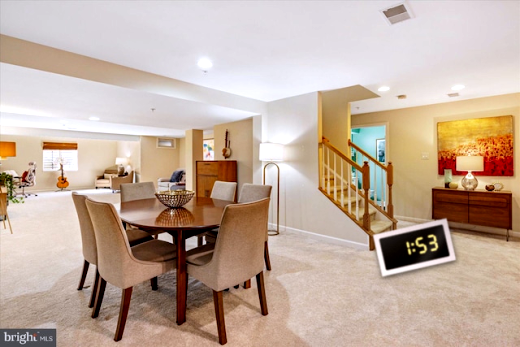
1:53
